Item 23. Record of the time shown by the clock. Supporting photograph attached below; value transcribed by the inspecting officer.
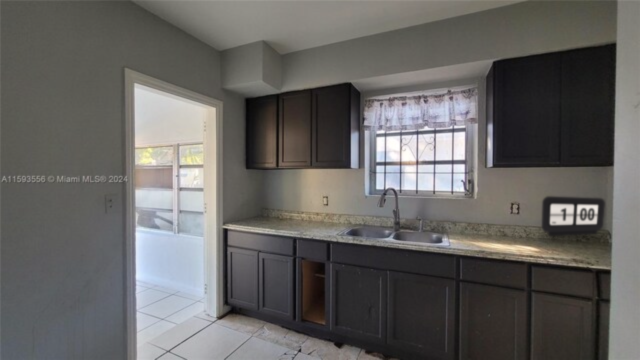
1:00
